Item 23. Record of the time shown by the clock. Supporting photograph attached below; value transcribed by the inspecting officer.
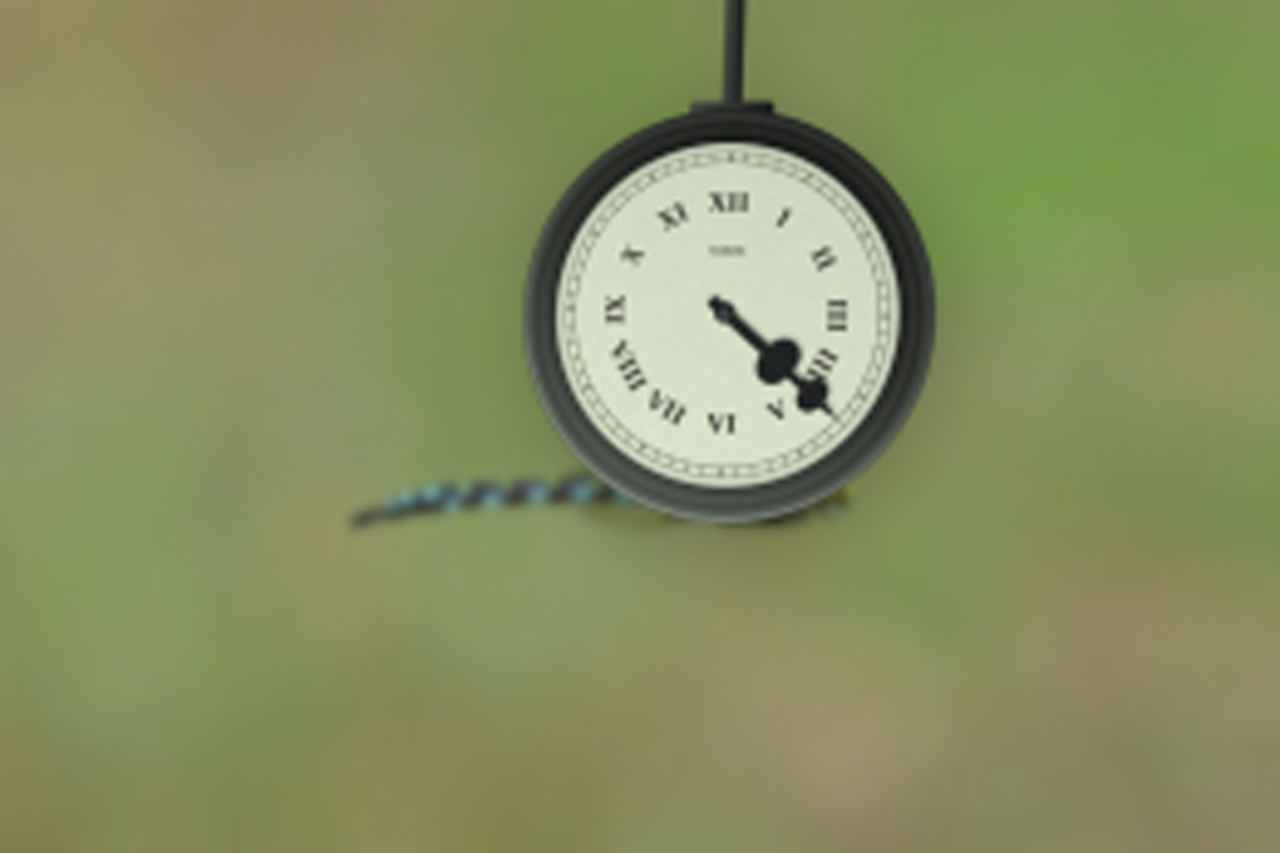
4:22
